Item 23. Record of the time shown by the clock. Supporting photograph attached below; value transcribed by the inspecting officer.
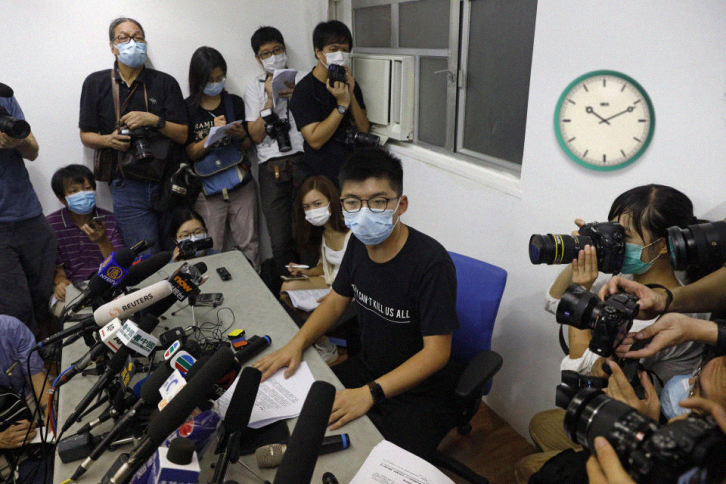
10:11
